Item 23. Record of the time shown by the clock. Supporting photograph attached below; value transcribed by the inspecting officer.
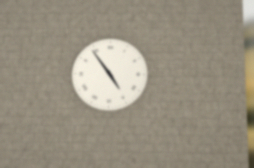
4:54
